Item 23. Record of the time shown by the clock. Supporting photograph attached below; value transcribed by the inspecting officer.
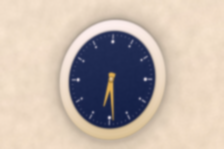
6:29
